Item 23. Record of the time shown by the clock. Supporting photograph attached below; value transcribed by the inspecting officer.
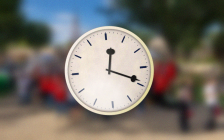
12:19
